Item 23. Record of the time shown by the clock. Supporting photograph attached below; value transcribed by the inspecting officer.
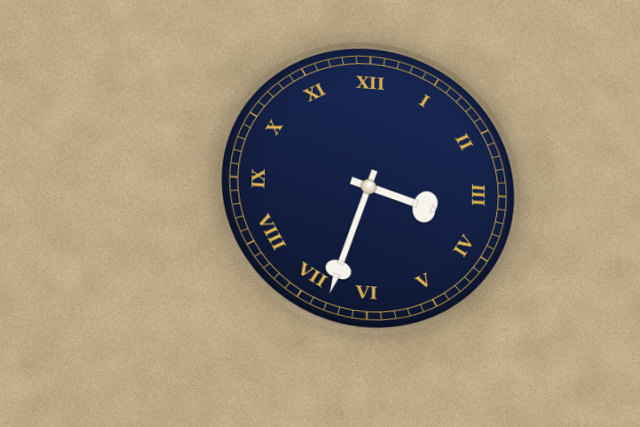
3:33
